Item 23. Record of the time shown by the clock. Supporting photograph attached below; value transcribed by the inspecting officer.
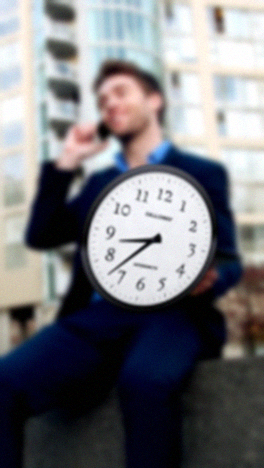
8:37
